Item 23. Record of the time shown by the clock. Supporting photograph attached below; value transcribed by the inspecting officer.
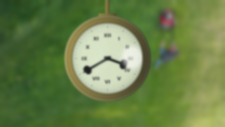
3:40
